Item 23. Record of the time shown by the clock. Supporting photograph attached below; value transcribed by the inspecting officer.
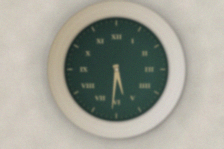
5:31
